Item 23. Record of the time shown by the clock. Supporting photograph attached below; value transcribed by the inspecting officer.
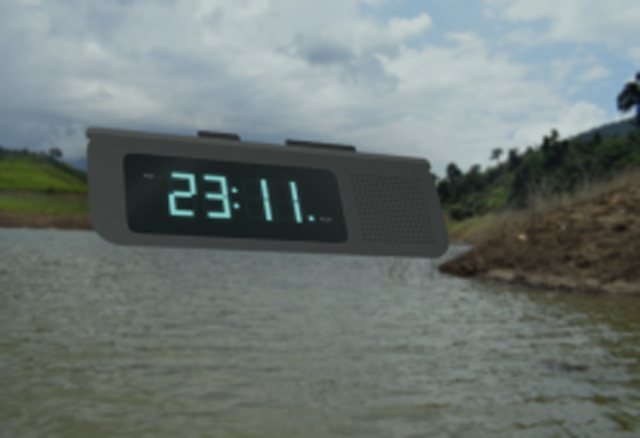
23:11
